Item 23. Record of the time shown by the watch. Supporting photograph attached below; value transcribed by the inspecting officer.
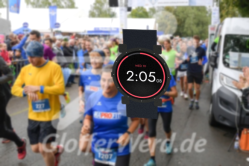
2:05
